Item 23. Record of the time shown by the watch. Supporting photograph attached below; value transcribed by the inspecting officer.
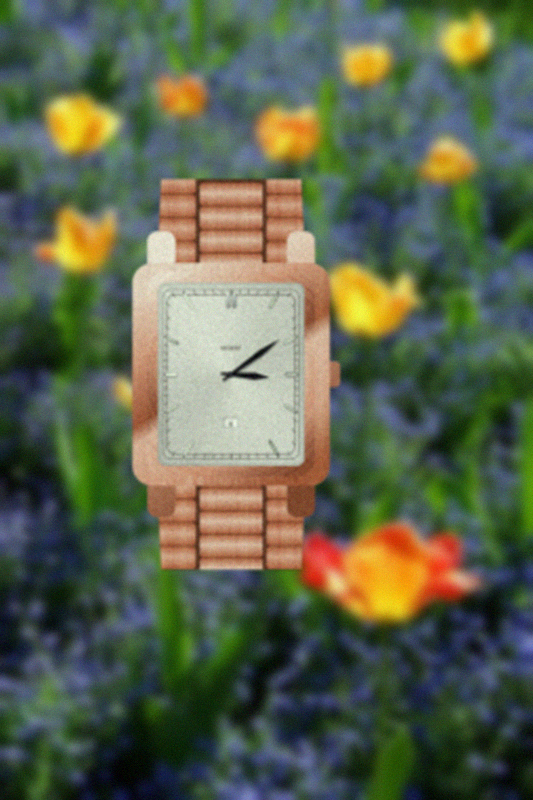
3:09
